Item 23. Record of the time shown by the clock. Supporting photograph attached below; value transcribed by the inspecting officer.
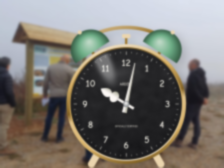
10:02
